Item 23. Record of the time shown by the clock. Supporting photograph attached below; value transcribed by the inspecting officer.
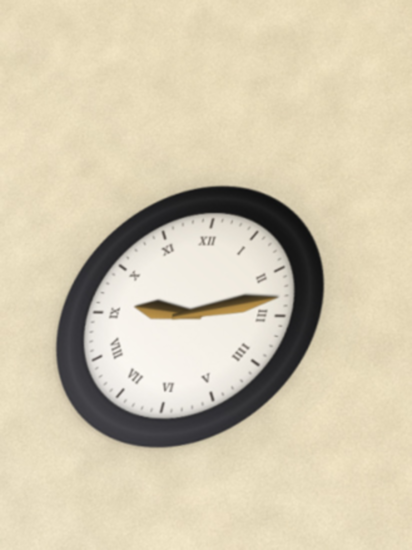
9:13
